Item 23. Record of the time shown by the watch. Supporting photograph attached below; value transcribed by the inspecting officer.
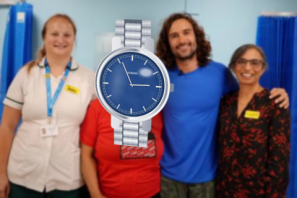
2:56
